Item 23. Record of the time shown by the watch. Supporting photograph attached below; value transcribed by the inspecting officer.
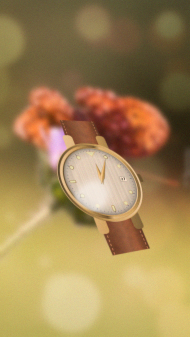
12:05
